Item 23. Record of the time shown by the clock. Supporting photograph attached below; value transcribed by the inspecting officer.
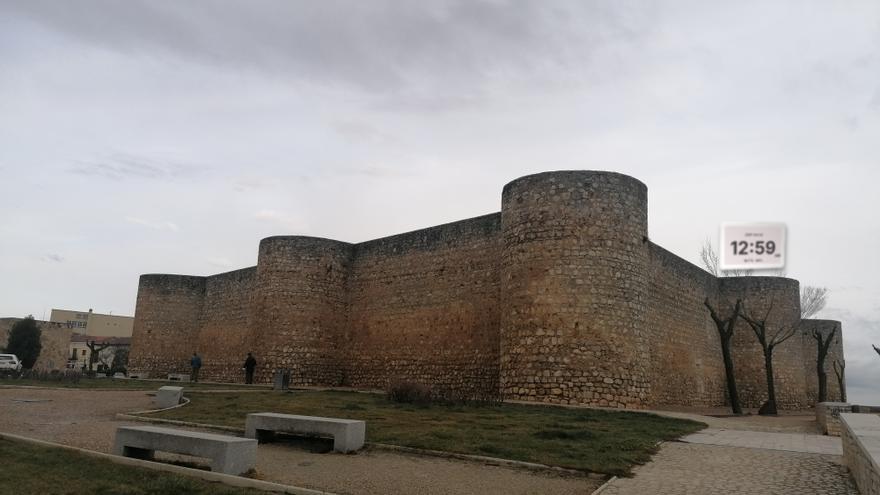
12:59
